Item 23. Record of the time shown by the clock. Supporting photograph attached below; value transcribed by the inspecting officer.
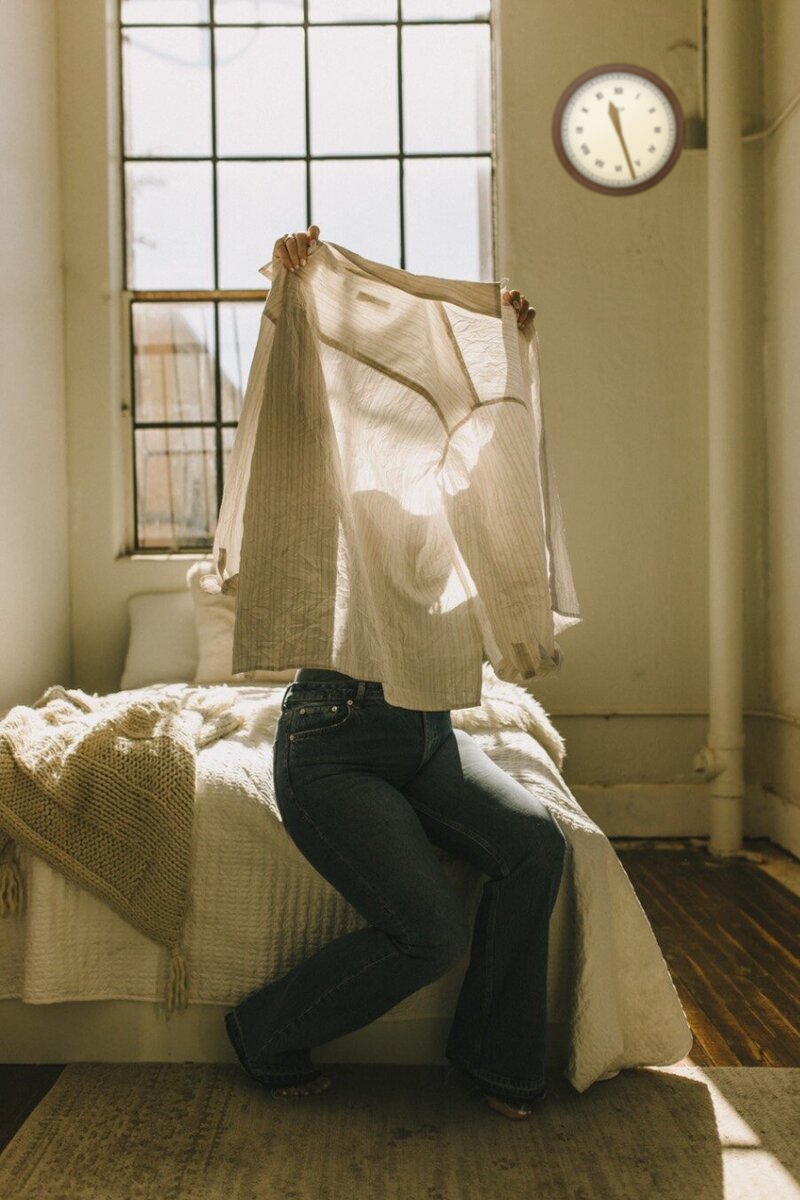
11:27
